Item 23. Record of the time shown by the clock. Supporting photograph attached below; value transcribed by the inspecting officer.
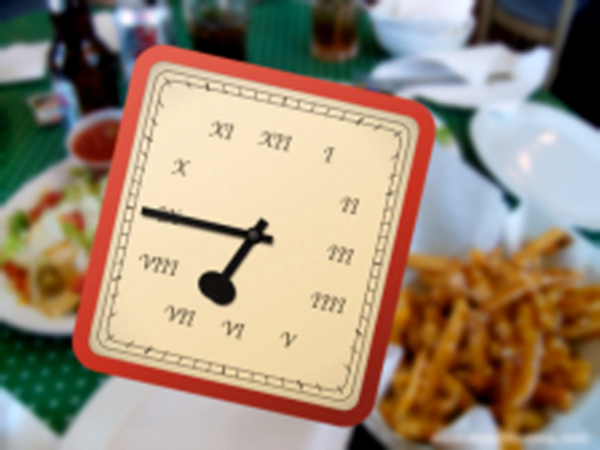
6:45
